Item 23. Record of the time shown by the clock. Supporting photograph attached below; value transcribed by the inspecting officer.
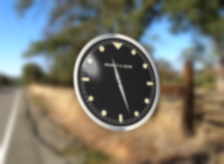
11:27
